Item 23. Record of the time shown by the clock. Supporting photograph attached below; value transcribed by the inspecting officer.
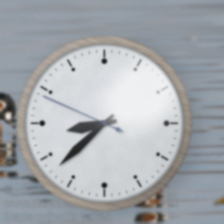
8:37:49
